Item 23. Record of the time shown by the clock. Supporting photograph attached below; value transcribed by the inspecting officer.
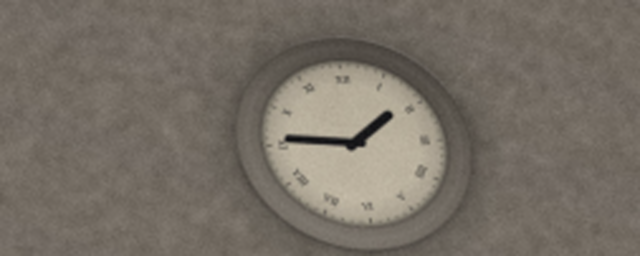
1:46
